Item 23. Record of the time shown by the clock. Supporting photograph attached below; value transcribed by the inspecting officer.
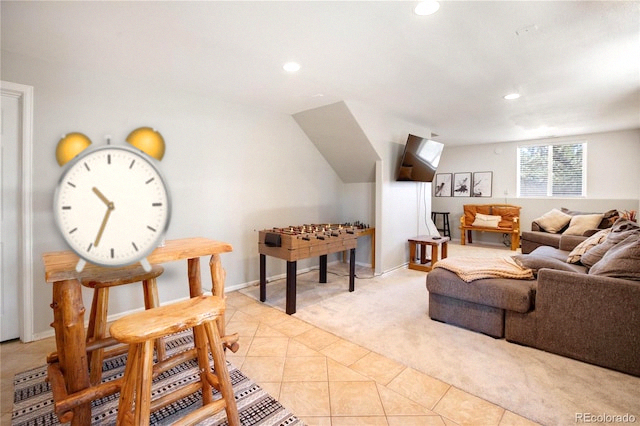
10:34
